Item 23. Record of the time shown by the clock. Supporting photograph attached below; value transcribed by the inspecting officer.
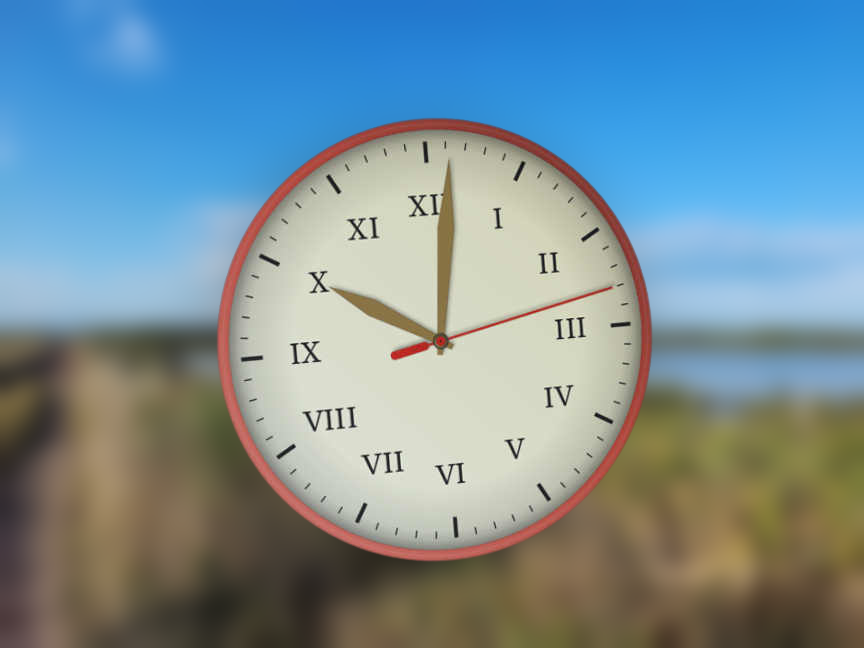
10:01:13
